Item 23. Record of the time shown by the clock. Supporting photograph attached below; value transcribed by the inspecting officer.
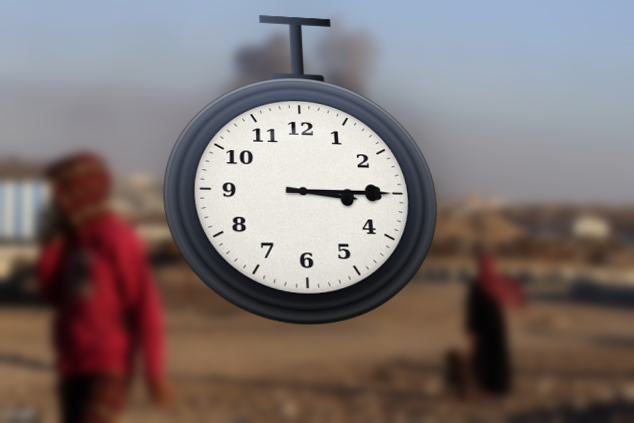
3:15
